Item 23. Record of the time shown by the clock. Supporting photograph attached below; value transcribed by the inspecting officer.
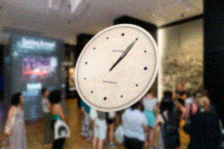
1:05
